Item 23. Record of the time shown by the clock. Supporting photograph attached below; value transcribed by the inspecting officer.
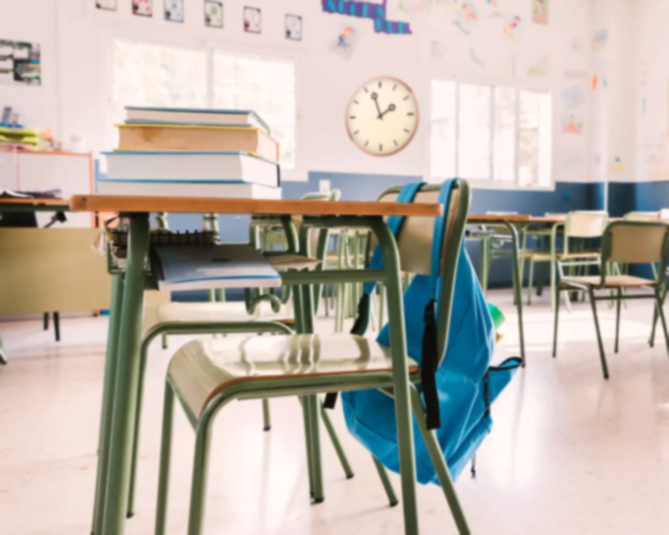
1:57
